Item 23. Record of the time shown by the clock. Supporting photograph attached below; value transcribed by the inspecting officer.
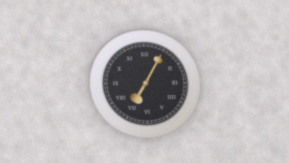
7:05
